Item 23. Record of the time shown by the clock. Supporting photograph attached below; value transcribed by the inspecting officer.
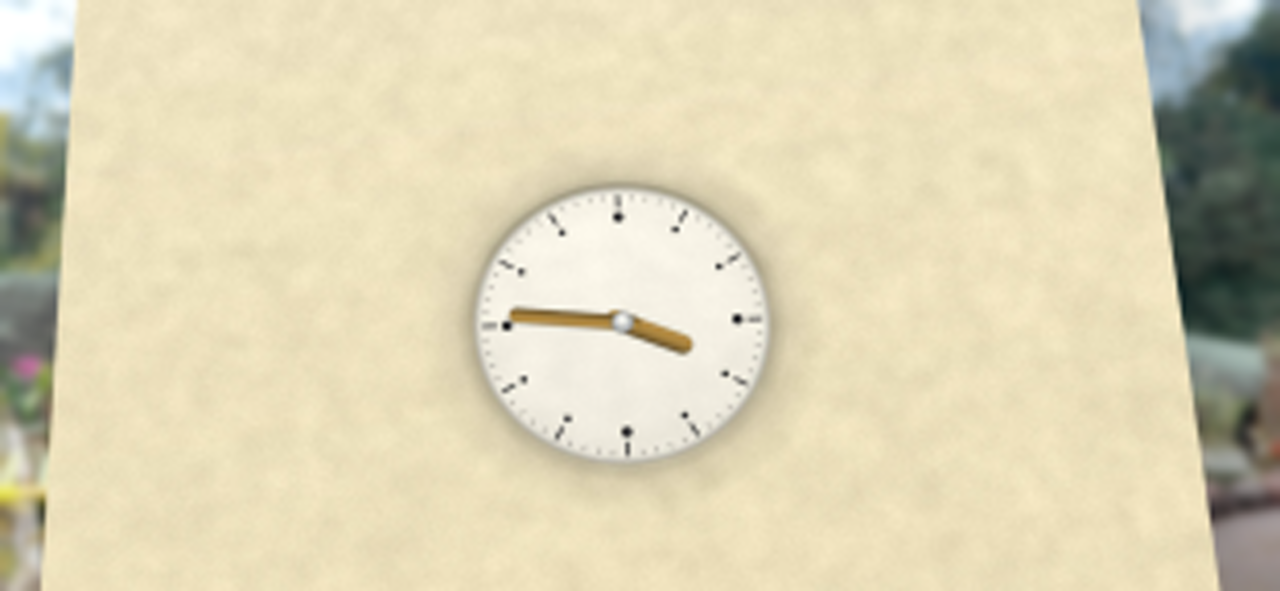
3:46
